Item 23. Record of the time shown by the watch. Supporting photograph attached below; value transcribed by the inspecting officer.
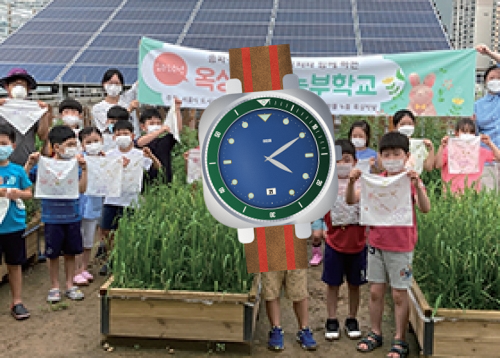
4:10
